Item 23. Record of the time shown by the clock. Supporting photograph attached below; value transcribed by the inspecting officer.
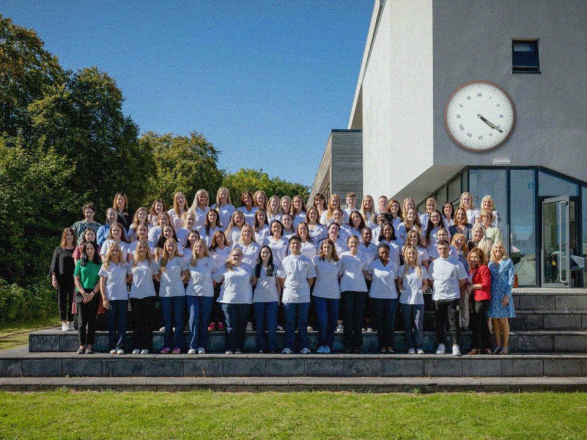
4:21
